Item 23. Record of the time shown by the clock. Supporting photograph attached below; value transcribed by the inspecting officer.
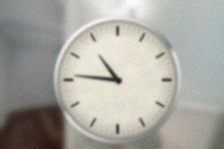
10:46
